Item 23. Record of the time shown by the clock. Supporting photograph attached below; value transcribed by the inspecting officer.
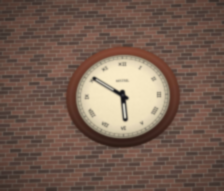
5:51
